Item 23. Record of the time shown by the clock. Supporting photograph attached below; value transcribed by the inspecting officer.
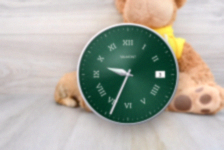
9:34
